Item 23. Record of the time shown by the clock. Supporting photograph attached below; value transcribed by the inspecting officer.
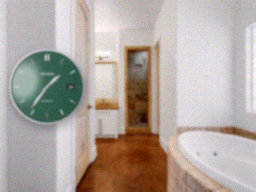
1:36
